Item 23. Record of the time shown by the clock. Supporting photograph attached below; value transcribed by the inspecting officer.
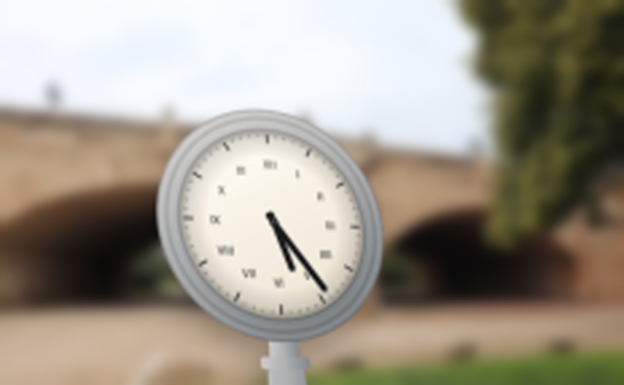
5:24
